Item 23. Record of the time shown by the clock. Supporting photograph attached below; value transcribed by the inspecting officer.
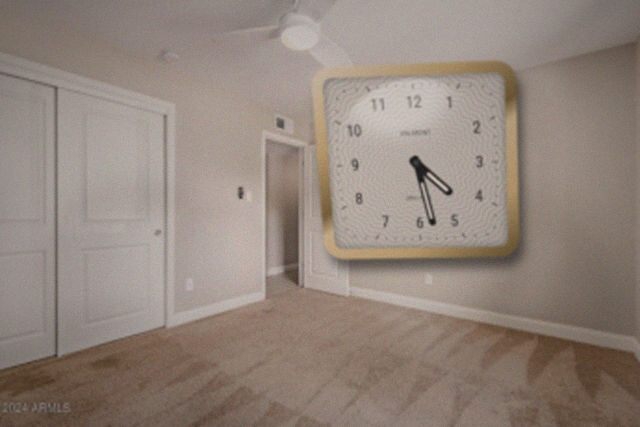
4:28
